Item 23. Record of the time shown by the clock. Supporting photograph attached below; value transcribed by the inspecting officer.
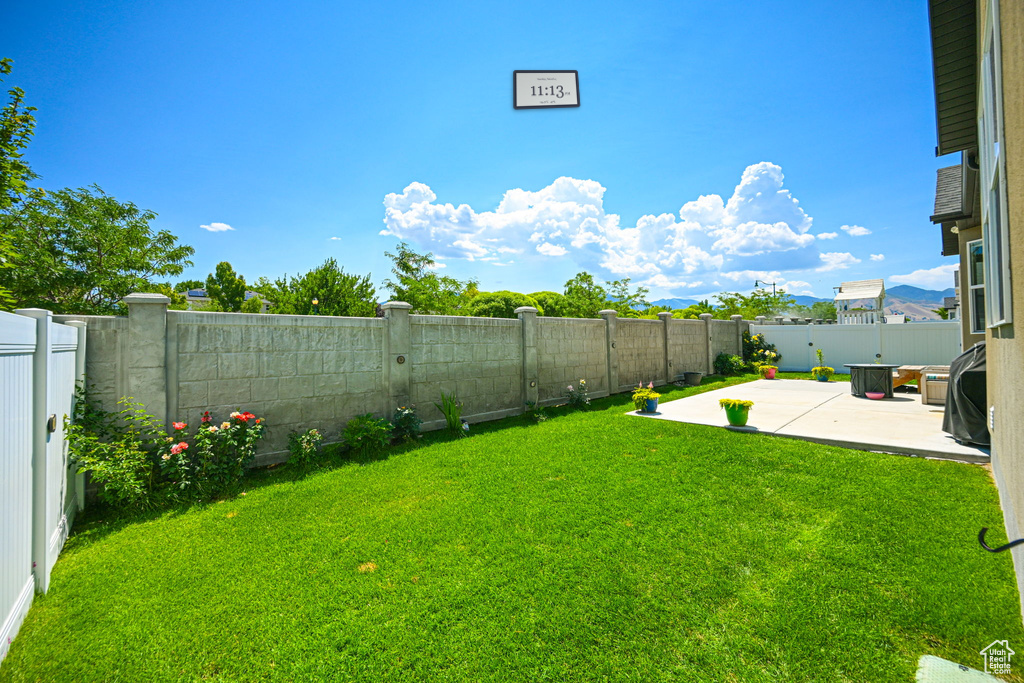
11:13
